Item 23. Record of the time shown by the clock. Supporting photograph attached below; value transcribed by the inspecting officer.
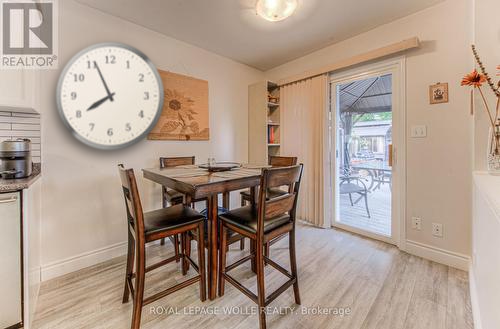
7:56
